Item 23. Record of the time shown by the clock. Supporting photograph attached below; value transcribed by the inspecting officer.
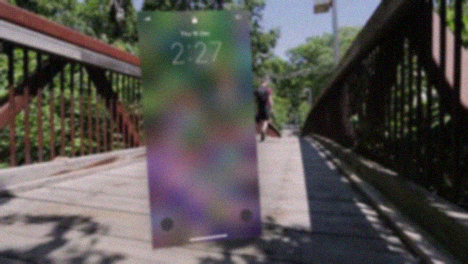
2:27
